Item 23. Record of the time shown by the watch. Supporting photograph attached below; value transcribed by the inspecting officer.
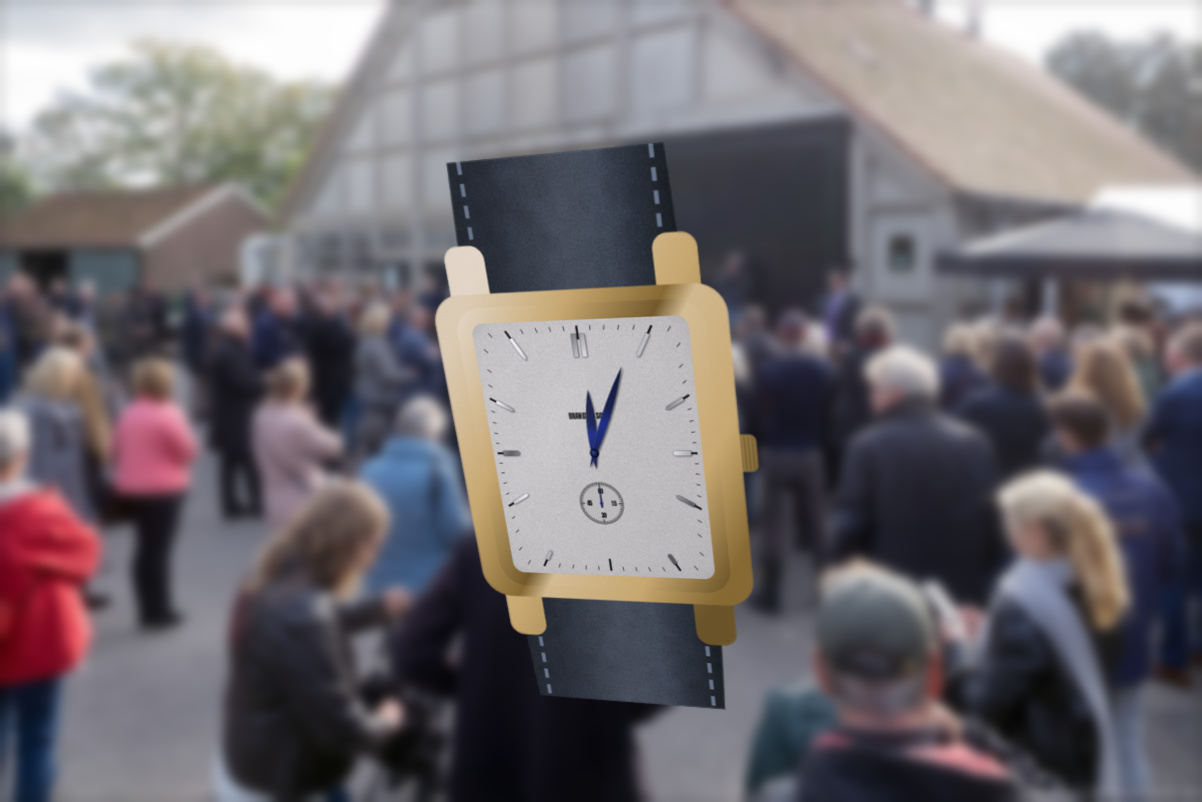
12:04
